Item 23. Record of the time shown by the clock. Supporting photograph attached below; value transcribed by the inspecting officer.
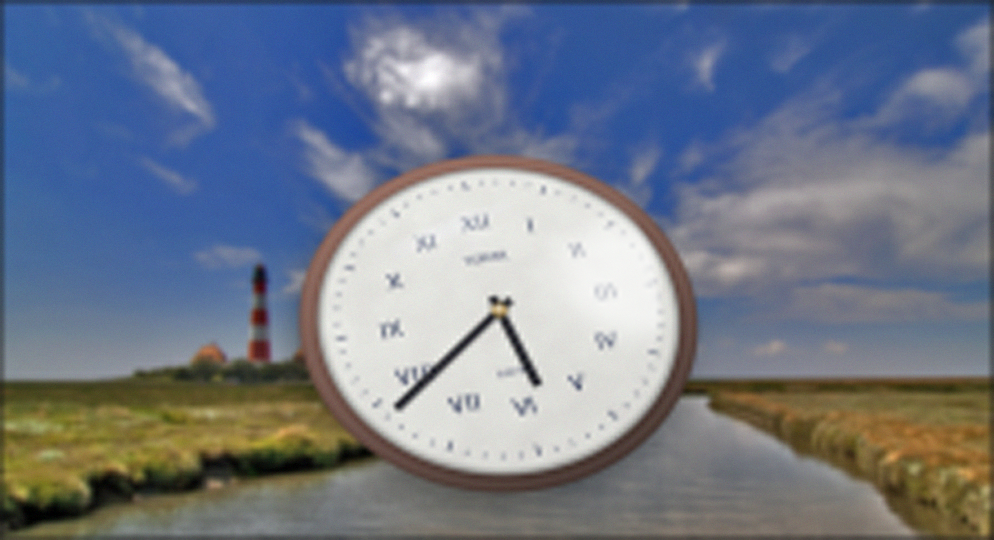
5:39
